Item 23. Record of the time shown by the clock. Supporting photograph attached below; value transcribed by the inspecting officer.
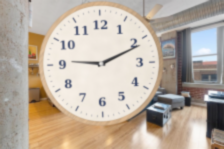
9:11
